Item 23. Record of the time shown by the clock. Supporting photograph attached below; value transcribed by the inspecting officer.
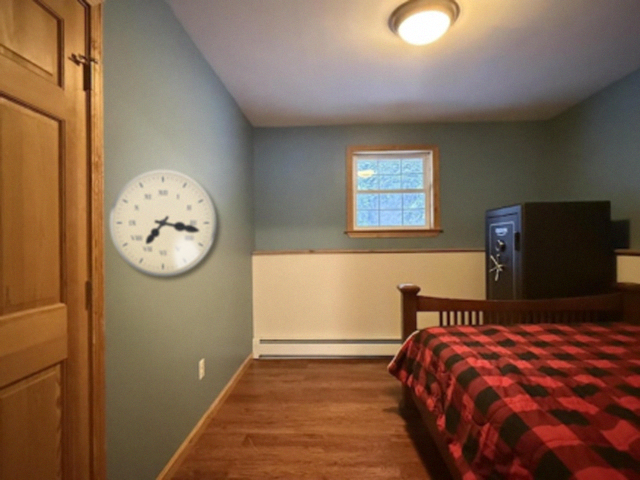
7:17
